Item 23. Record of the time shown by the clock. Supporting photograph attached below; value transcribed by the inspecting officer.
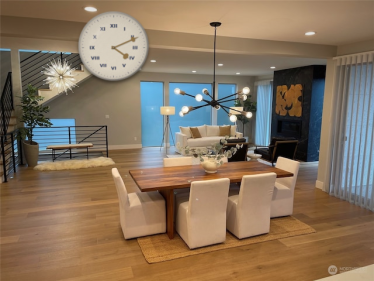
4:11
